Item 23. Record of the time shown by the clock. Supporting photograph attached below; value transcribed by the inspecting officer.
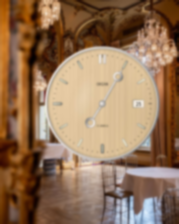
7:05
